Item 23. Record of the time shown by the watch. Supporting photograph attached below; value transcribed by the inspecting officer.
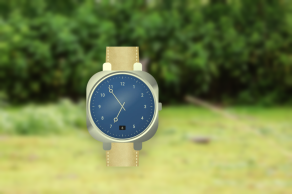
6:54
